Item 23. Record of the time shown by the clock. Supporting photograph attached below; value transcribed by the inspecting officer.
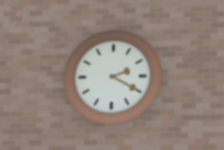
2:20
